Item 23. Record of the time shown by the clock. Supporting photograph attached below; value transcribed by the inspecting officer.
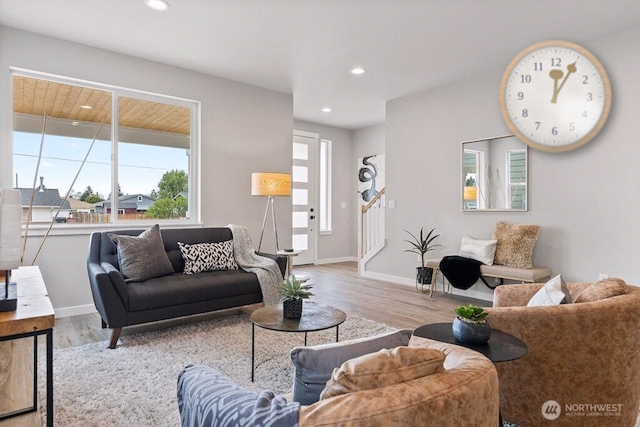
12:05
